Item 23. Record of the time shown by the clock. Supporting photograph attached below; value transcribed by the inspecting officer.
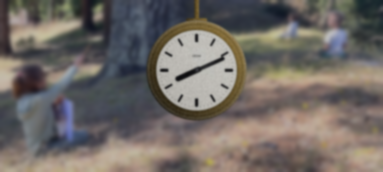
8:11
